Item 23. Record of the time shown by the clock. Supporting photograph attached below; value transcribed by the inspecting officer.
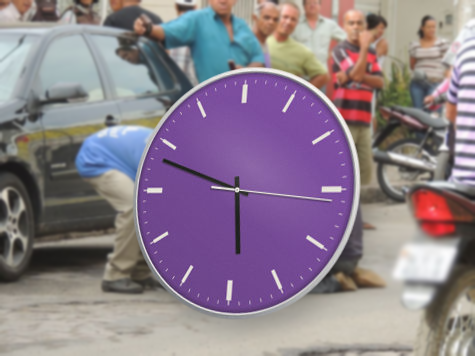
5:48:16
